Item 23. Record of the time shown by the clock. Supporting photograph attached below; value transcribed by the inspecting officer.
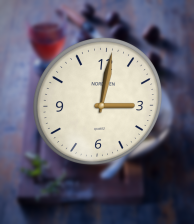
3:01
